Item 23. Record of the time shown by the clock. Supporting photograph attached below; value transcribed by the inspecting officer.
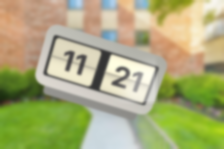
11:21
